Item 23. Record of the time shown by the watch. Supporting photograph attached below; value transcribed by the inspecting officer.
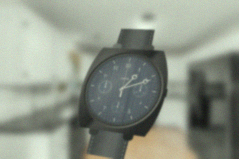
1:11
